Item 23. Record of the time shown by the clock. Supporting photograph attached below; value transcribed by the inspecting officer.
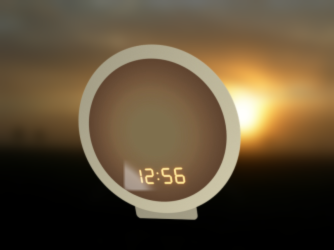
12:56
